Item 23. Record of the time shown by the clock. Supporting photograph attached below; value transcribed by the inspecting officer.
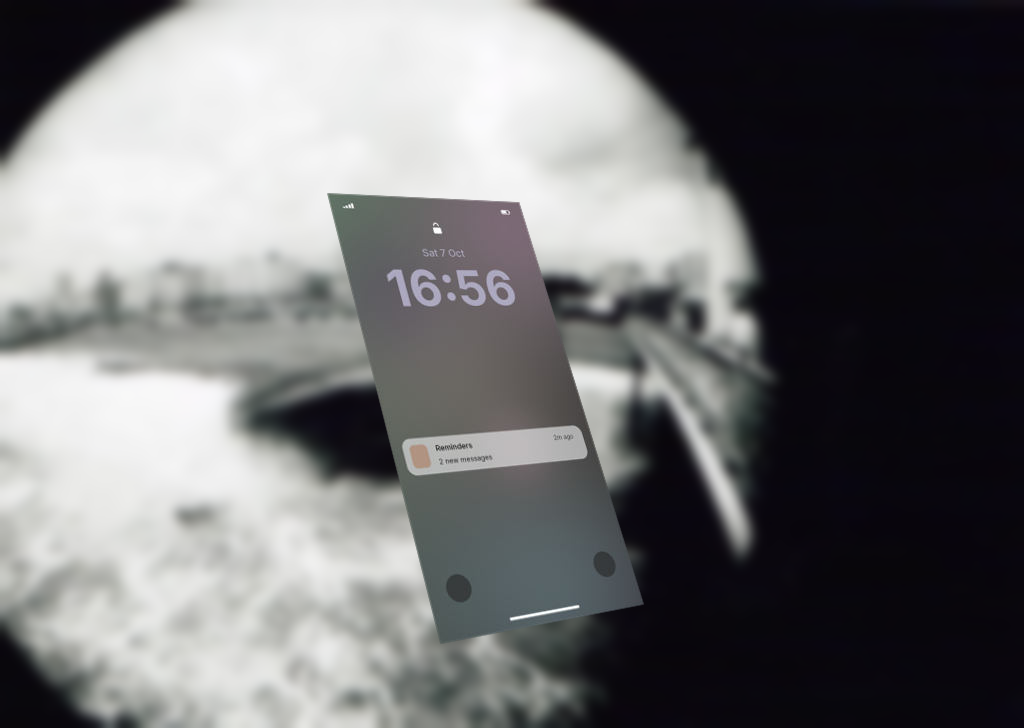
16:56
